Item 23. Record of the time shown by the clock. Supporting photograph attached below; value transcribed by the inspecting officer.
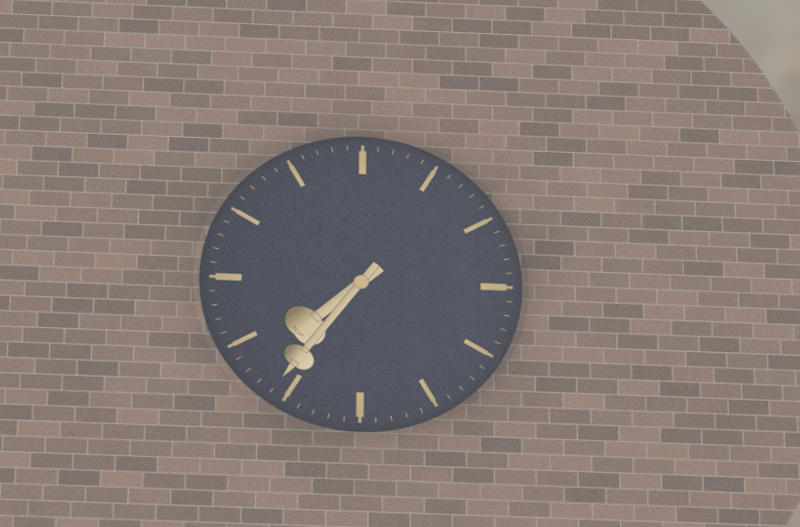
7:36
